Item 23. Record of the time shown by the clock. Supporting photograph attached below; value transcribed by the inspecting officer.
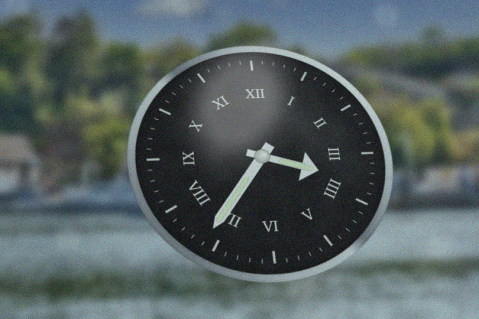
3:36
